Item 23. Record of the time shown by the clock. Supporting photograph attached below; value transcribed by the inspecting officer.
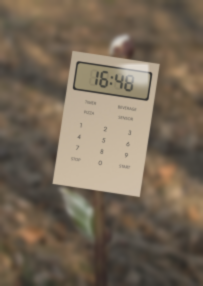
16:48
